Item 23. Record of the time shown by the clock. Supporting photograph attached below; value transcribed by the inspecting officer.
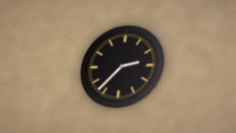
2:37
